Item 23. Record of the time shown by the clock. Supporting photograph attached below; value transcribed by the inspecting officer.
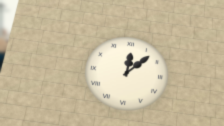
12:07
